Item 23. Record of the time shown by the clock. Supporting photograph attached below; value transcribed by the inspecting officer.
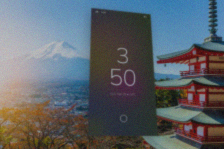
3:50
